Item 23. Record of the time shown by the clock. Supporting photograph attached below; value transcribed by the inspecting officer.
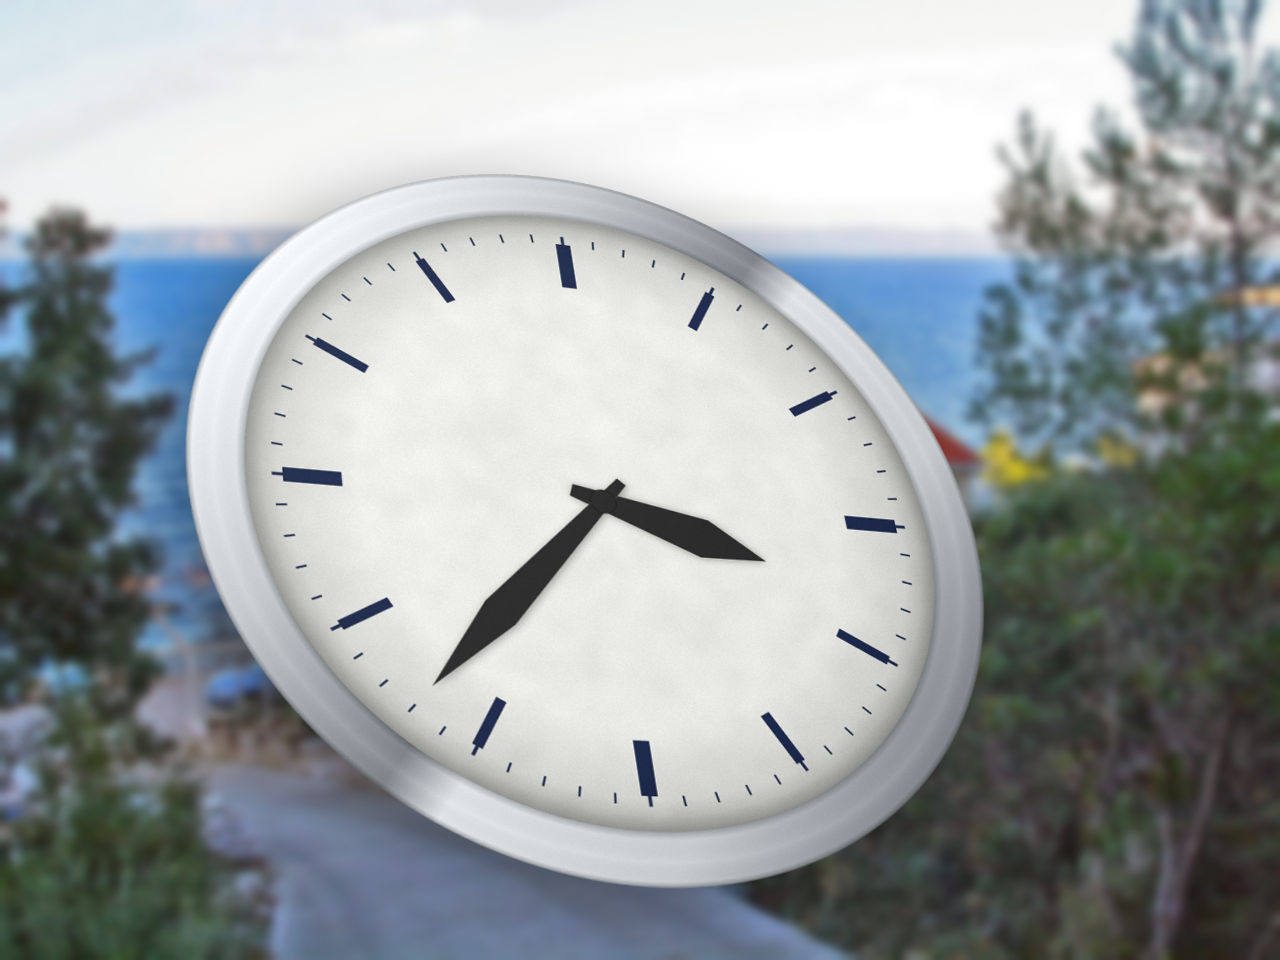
3:37
